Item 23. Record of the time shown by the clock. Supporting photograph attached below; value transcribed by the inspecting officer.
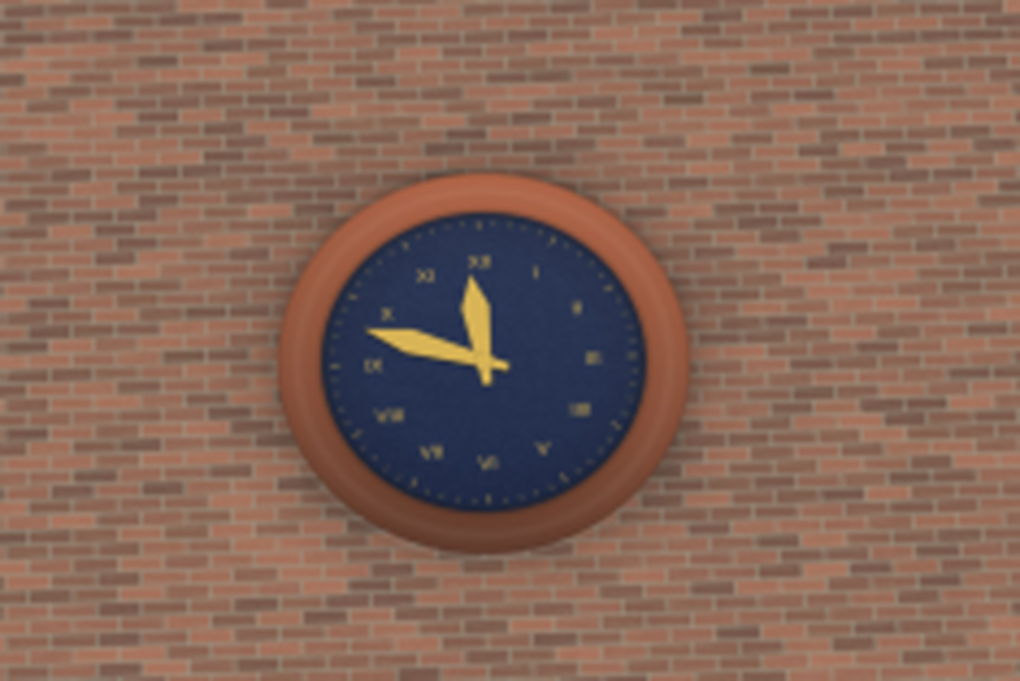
11:48
